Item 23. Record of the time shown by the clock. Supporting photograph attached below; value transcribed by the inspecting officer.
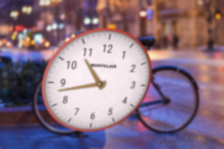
10:43
